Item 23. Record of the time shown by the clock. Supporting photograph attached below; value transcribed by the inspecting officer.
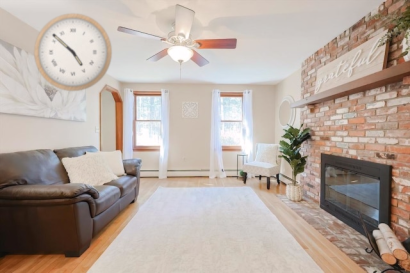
4:52
